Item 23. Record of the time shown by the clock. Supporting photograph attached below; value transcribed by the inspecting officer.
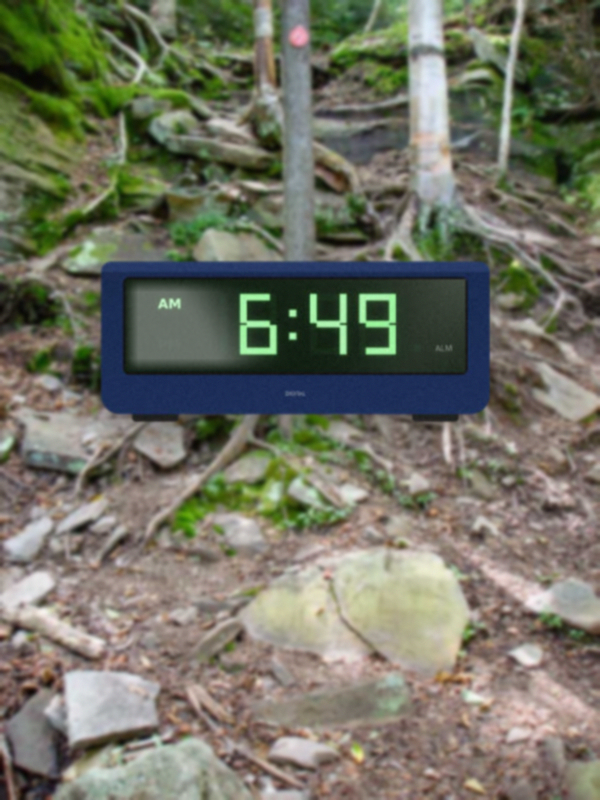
6:49
